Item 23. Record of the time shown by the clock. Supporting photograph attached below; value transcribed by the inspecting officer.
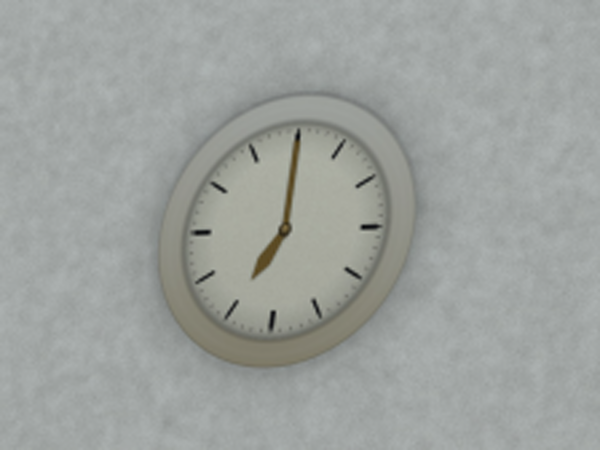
7:00
